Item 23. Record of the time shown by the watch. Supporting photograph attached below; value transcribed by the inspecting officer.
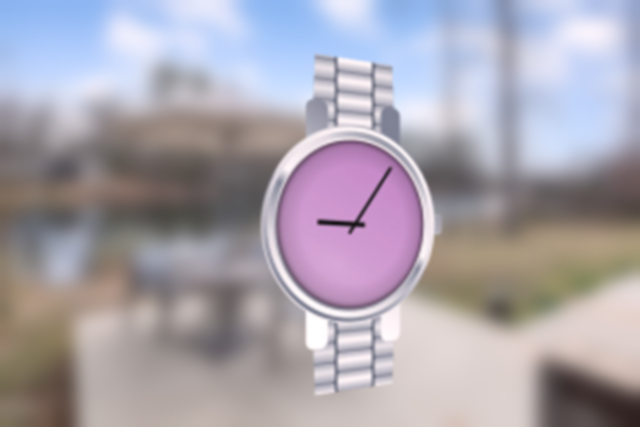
9:06
